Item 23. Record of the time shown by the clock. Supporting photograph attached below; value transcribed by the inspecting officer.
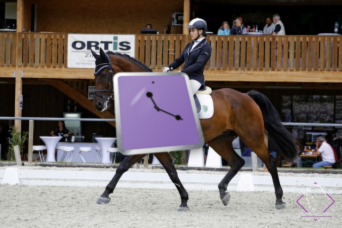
11:20
